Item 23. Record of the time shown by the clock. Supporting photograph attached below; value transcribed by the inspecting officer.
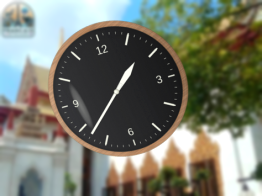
1:38
